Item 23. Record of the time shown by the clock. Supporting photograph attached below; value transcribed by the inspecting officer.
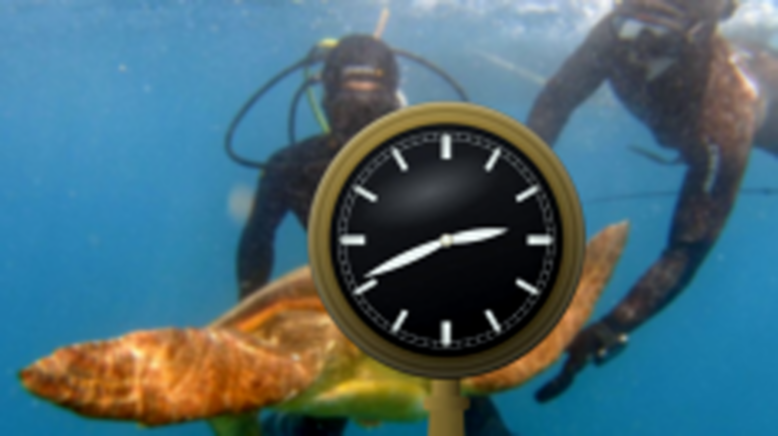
2:41
